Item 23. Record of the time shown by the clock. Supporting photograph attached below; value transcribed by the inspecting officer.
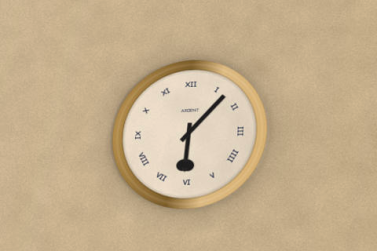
6:07
